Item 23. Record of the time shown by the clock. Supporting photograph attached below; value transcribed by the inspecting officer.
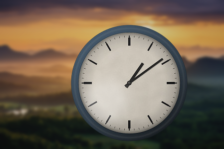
1:09
